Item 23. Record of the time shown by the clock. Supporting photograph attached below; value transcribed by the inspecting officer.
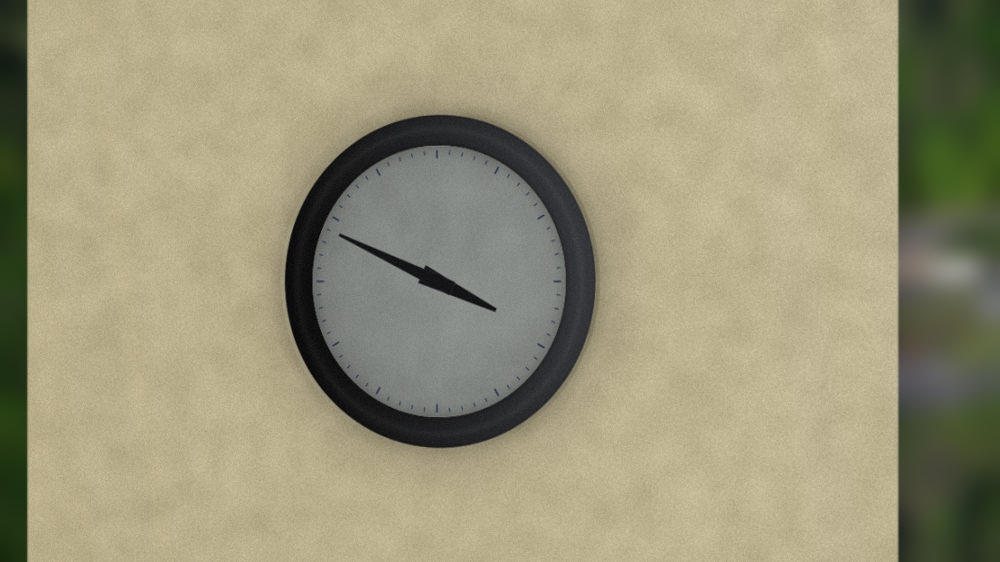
3:49
